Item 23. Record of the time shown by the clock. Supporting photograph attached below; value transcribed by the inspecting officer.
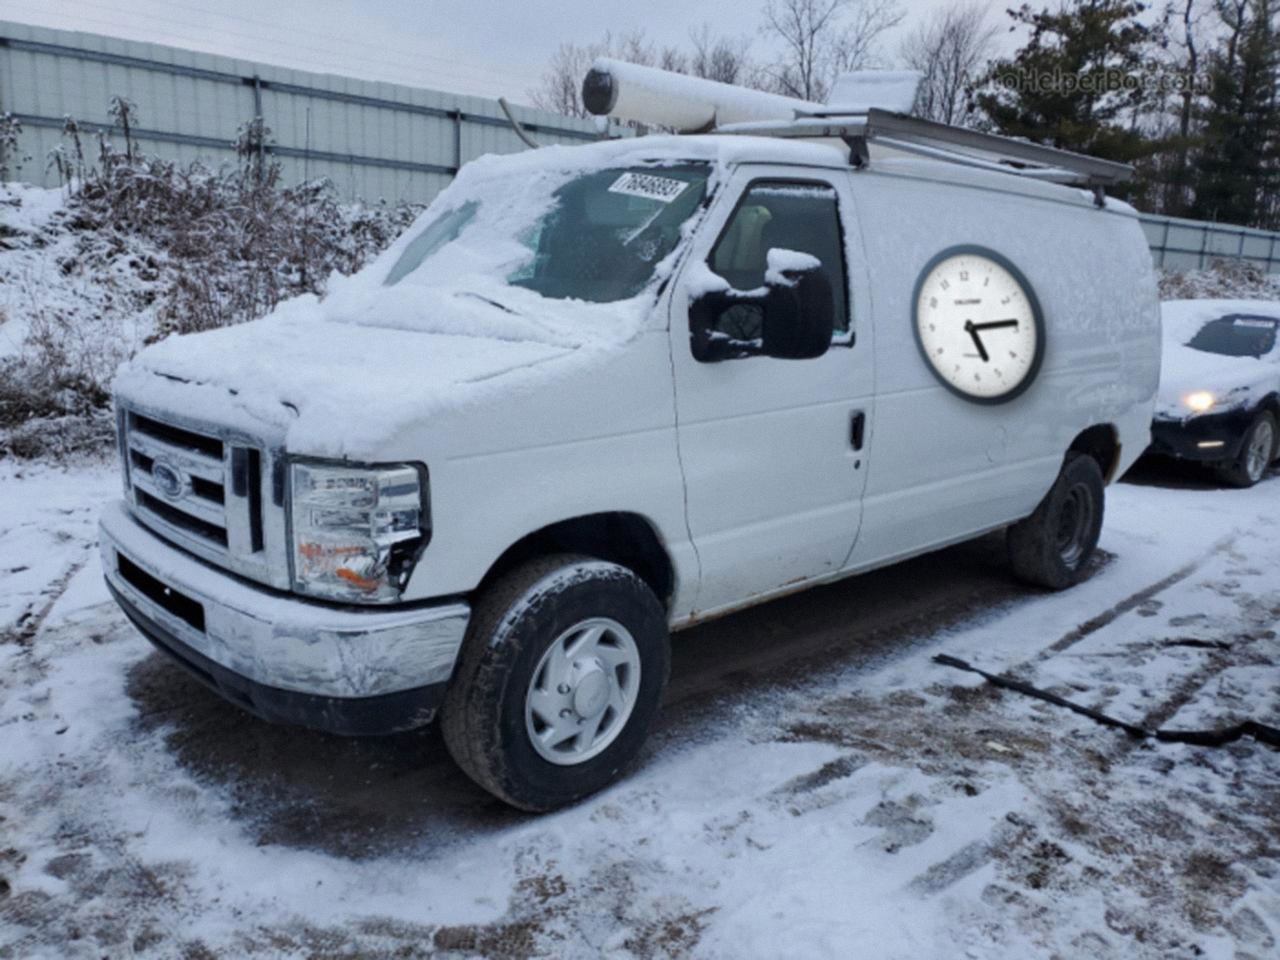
5:14
